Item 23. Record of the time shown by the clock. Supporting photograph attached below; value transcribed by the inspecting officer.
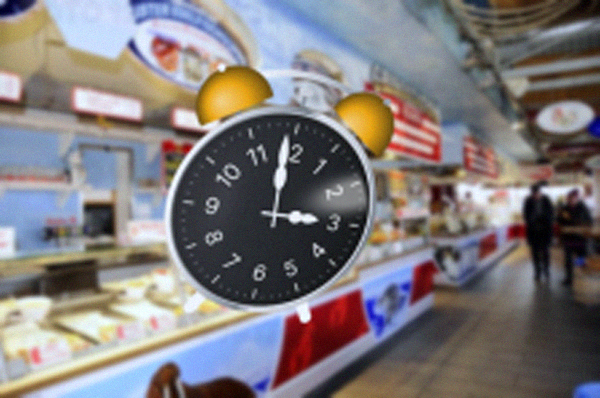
2:59
